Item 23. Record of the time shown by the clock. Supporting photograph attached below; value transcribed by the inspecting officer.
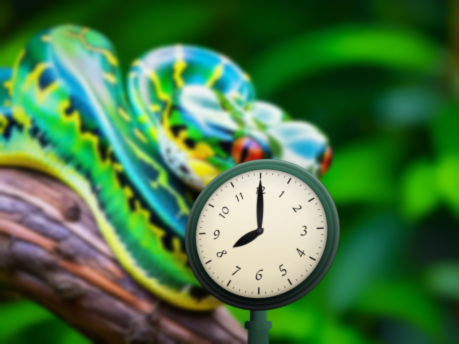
8:00
